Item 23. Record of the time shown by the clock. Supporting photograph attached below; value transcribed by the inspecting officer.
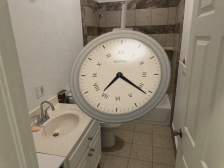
7:21
